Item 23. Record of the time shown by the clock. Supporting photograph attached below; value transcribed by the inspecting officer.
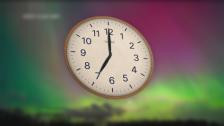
7:00
